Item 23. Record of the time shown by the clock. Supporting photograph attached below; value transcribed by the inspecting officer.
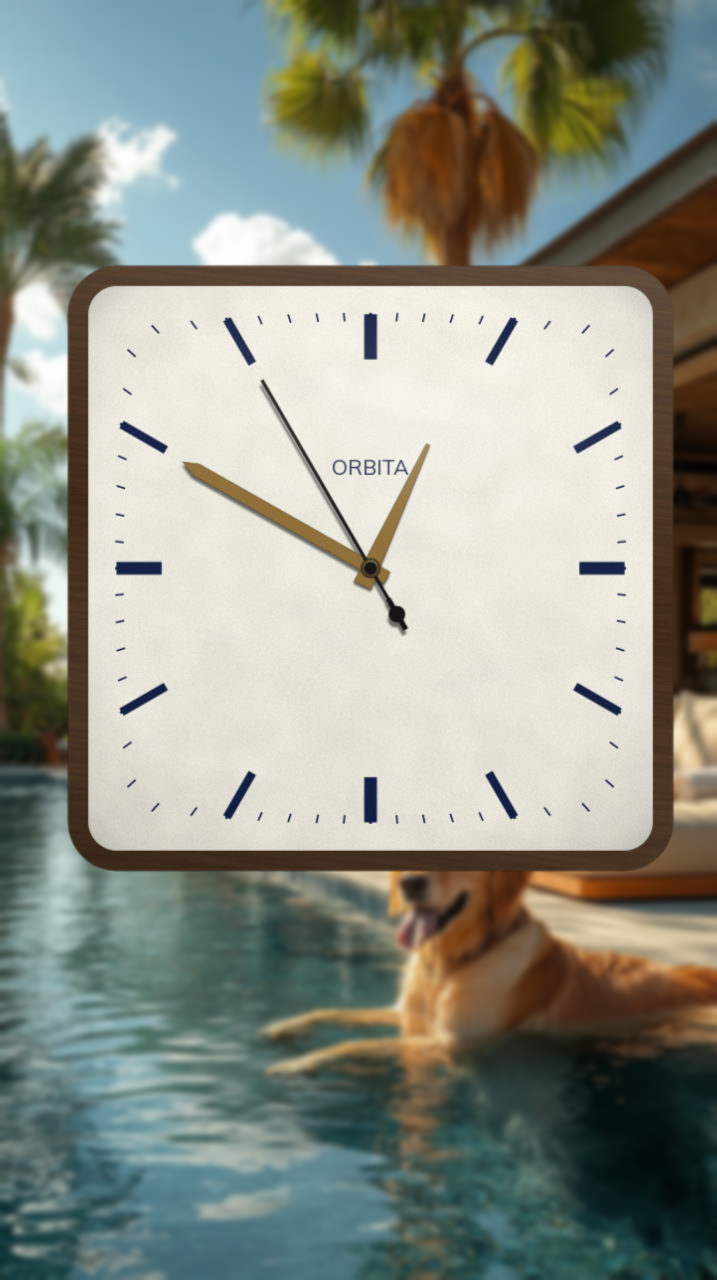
12:49:55
